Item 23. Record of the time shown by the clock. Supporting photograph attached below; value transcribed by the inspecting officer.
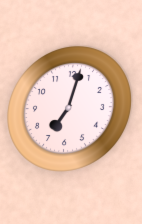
7:02
